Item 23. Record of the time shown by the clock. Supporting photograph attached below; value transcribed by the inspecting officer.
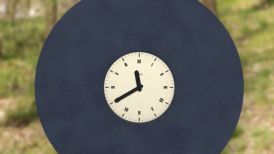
11:40
